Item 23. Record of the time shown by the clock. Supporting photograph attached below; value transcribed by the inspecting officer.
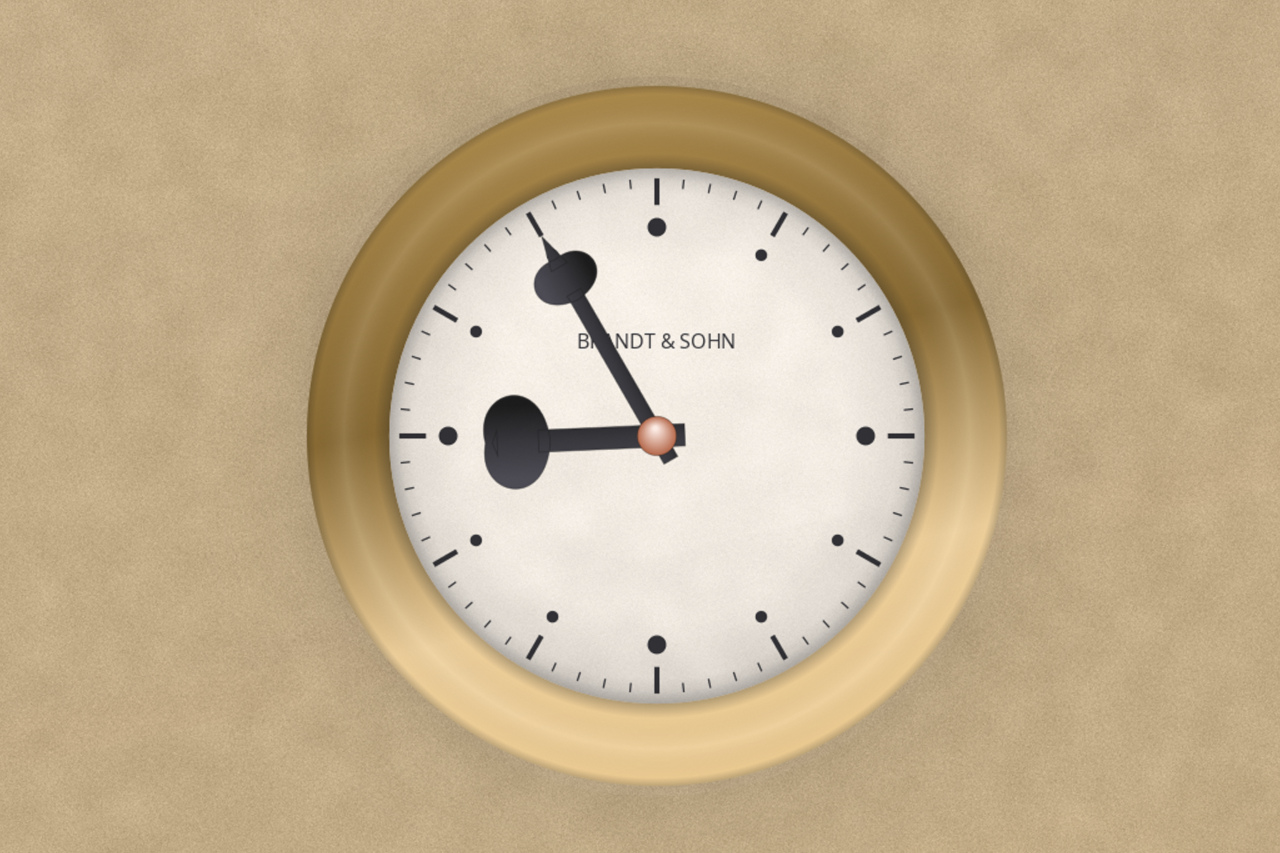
8:55
